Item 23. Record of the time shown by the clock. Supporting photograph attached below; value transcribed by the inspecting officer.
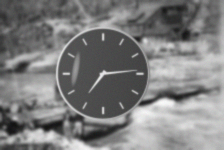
7:14
